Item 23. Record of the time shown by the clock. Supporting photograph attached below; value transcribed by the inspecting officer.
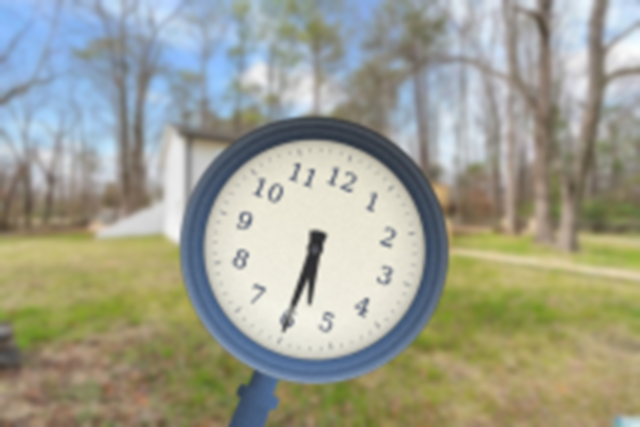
5:30
